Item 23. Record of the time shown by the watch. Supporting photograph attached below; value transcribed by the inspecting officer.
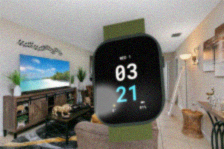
3:21
